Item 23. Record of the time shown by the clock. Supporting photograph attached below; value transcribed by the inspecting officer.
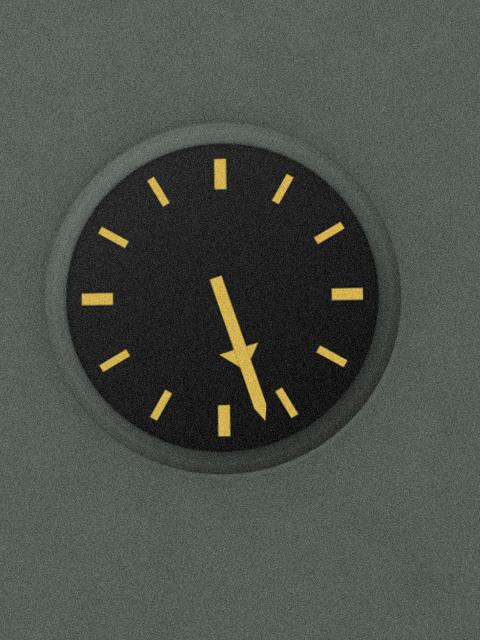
5:27
